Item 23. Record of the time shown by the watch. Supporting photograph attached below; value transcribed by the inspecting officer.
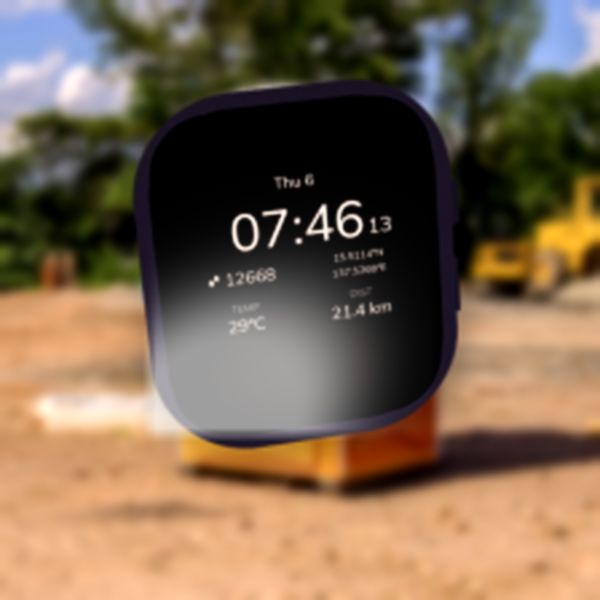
7:46
